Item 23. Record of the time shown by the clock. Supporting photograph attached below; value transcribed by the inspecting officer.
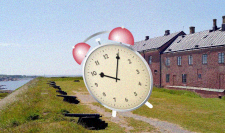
10:05
